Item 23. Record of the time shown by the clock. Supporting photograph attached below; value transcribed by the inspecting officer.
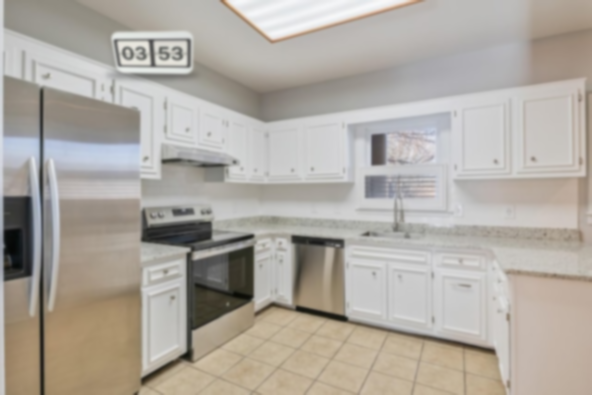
3:53
